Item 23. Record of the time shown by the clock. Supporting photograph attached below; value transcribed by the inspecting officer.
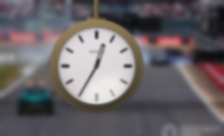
12:35
